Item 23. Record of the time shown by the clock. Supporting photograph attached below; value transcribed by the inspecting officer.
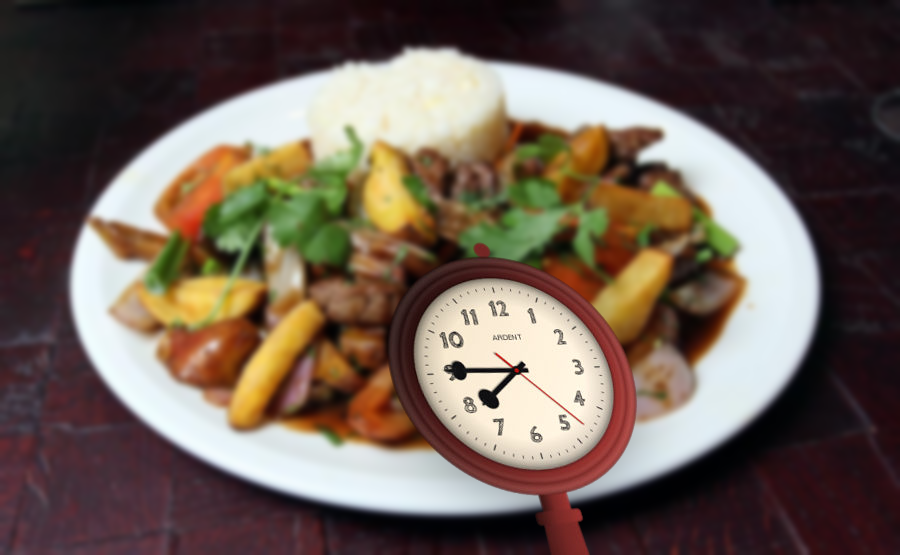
7:45:23
